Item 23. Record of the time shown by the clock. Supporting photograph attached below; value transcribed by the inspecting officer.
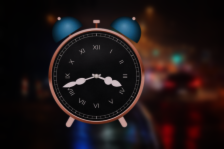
3:42
